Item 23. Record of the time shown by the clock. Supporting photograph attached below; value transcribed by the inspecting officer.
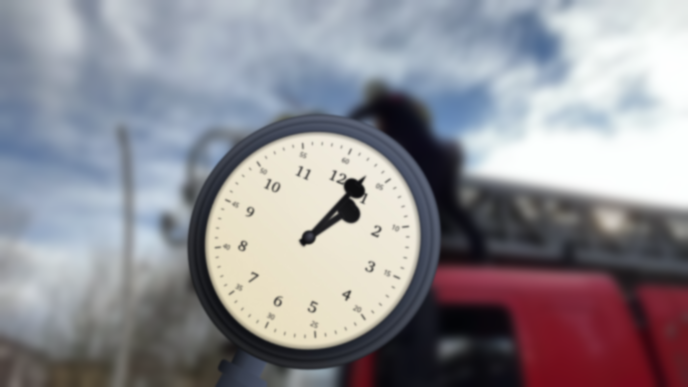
1:03
